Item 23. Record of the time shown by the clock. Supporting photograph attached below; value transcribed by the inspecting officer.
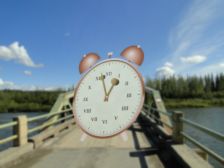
12:57
